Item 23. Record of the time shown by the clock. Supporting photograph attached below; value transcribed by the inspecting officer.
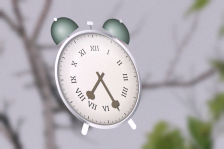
7:26
